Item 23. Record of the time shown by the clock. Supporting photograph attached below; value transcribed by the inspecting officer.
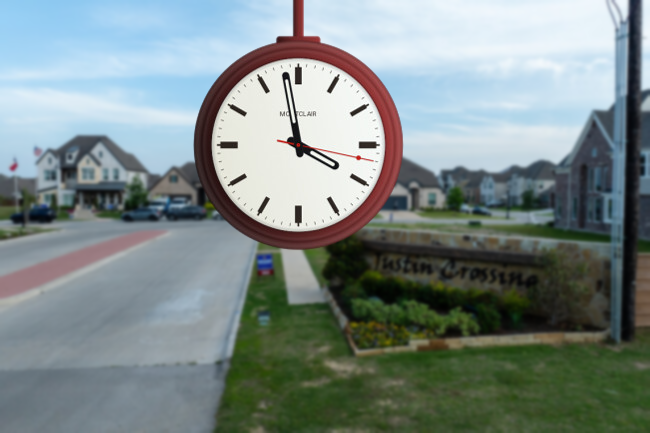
3:58:17
